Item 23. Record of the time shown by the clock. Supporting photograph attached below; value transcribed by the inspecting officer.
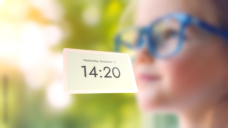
14:20
